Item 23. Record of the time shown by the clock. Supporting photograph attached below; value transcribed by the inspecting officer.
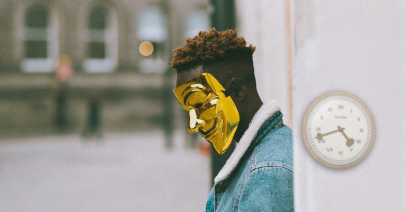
4:42
